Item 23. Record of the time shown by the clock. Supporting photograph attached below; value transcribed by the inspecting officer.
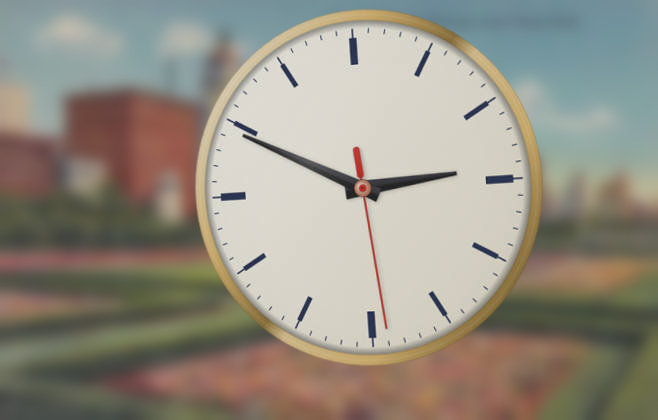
2:49:29
